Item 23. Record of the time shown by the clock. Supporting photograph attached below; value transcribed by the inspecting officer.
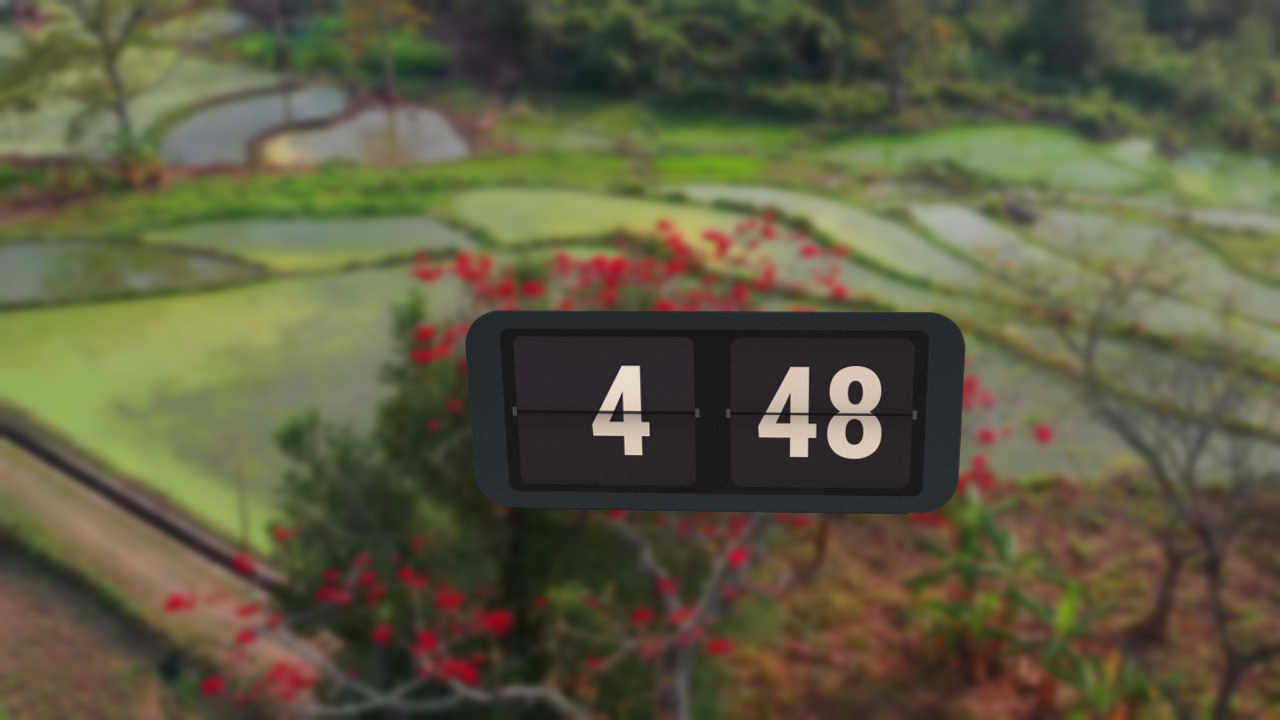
4:48
